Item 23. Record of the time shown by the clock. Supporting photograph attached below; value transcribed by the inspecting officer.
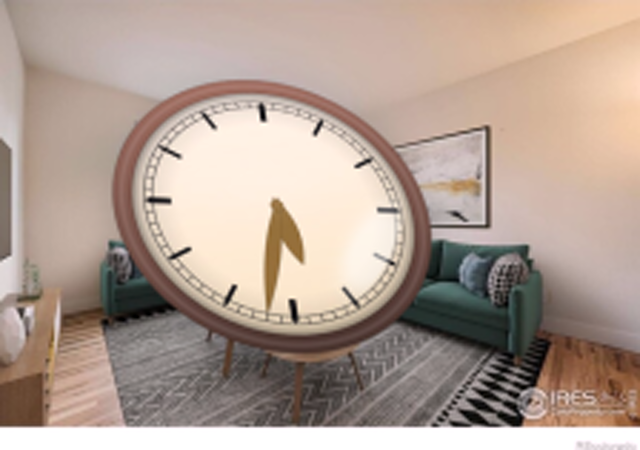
5:32
